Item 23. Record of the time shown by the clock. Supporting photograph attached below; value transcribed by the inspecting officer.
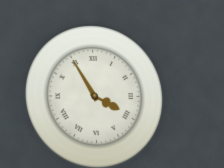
3:55
